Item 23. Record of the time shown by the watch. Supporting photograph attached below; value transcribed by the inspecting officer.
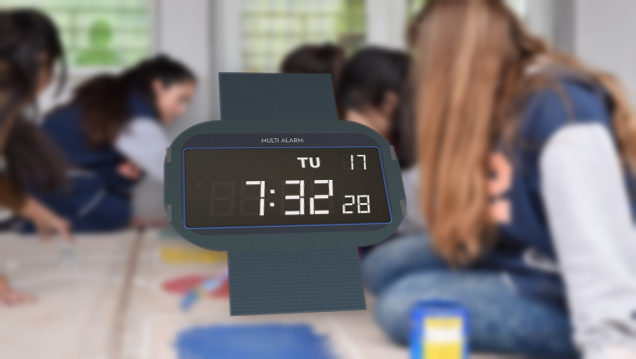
7:32:28
